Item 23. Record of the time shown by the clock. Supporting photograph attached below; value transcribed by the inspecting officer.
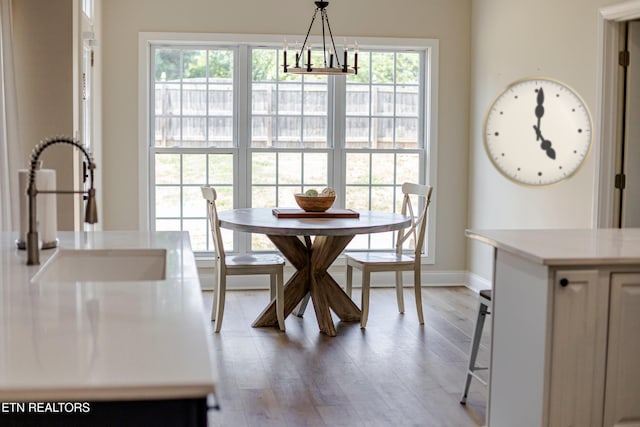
5:01
